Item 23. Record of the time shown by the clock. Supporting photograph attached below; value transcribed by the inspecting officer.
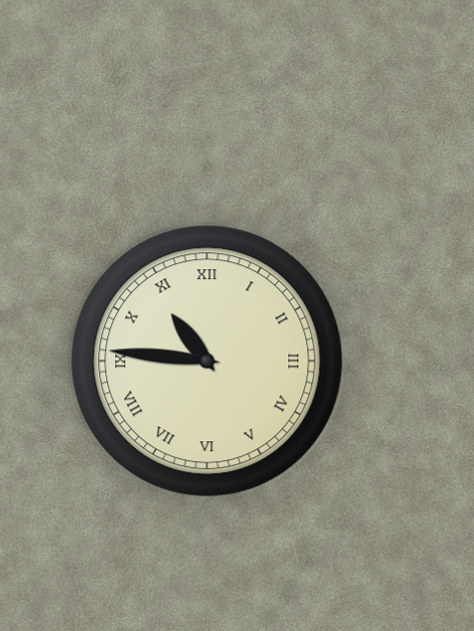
10:46
